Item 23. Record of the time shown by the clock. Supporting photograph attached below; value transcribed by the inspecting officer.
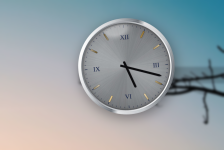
5:18
